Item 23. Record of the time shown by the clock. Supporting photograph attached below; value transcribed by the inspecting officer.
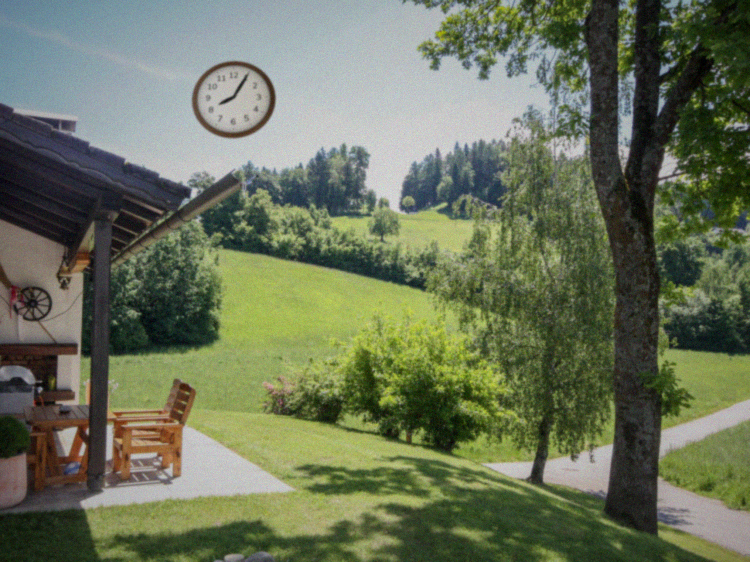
8:05
